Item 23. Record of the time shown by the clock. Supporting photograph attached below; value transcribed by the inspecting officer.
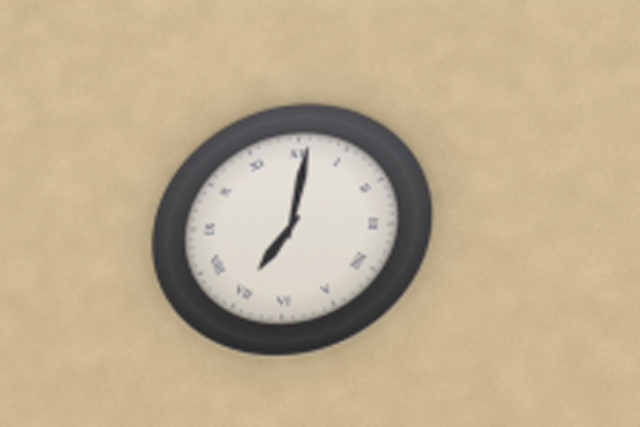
7:01
